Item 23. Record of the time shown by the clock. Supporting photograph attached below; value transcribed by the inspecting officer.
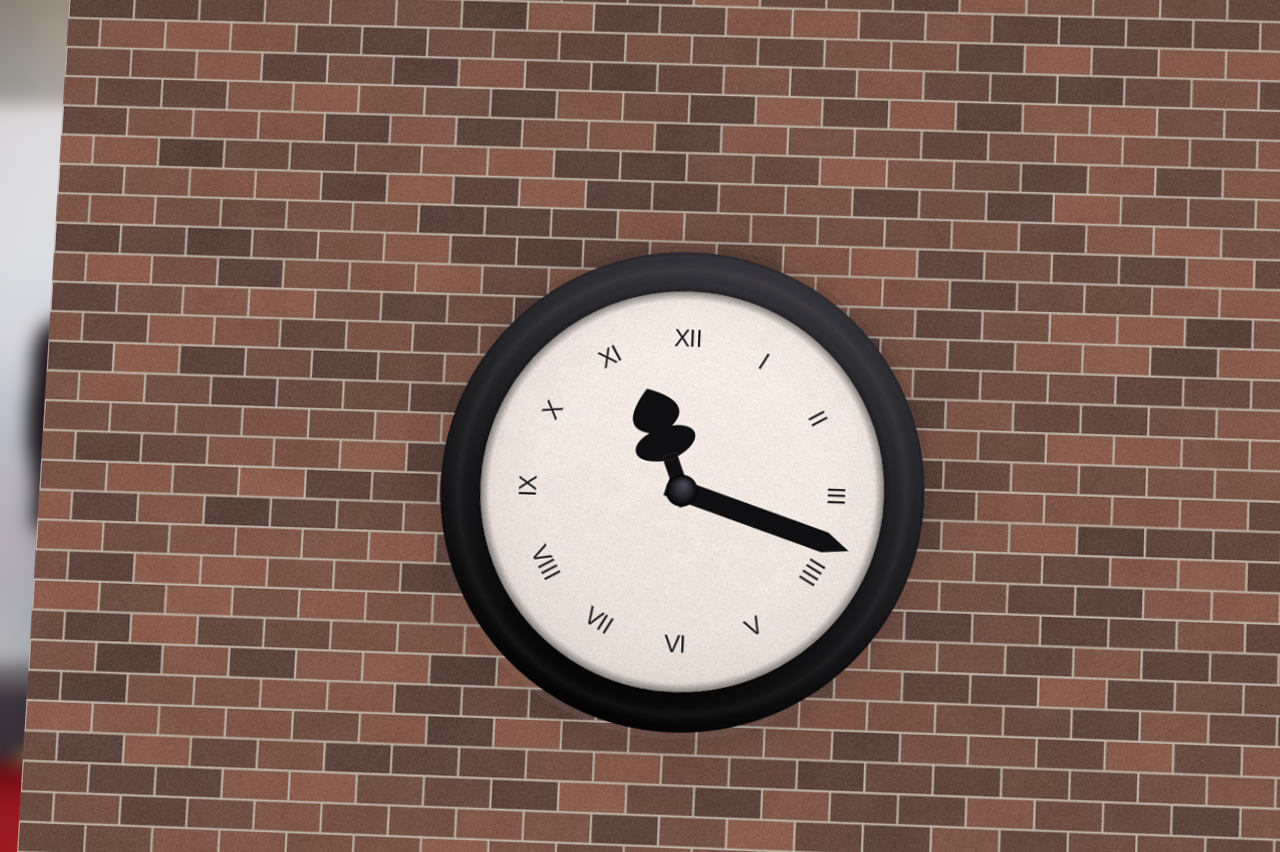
11:18
